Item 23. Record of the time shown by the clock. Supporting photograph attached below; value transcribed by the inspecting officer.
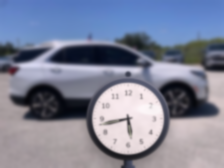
5:43
